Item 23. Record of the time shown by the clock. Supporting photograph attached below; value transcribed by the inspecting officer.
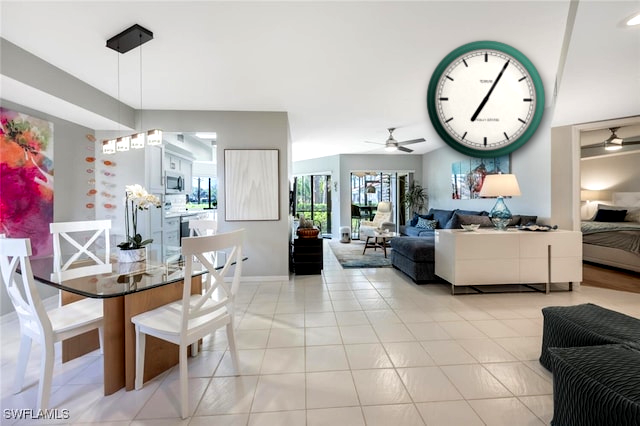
7:05
